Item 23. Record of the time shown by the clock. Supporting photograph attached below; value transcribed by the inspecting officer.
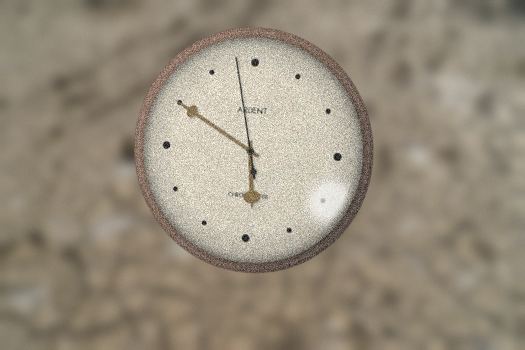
5:49:58
